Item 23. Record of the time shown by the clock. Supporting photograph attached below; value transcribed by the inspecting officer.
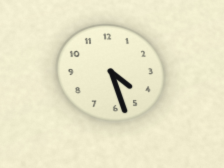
4:28
